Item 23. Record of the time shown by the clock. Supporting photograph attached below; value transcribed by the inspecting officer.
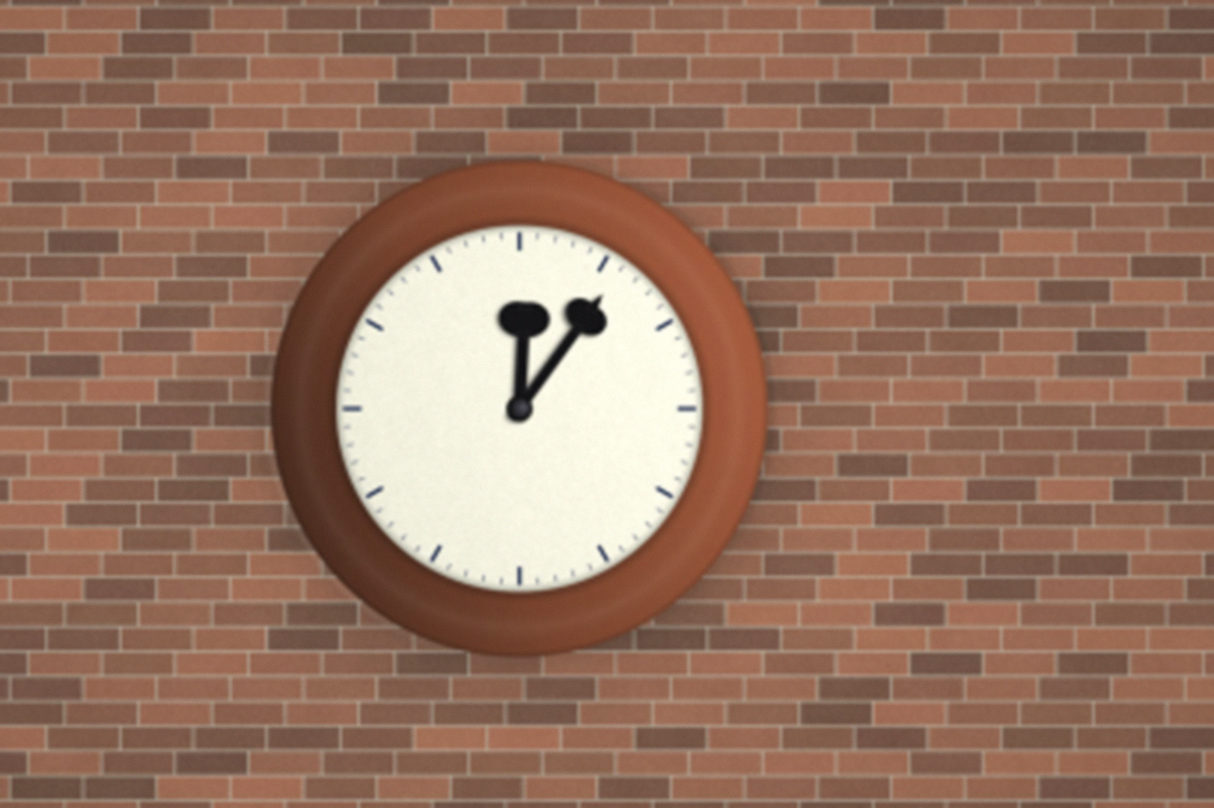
12:06
